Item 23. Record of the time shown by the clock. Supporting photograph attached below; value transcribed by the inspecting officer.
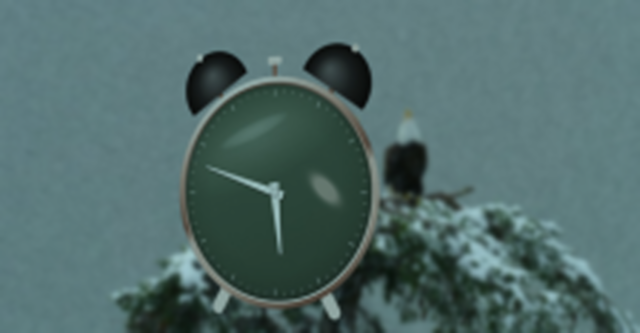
5:48
